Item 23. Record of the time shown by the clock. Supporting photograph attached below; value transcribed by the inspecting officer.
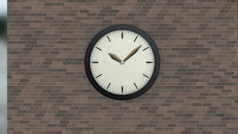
10:08
